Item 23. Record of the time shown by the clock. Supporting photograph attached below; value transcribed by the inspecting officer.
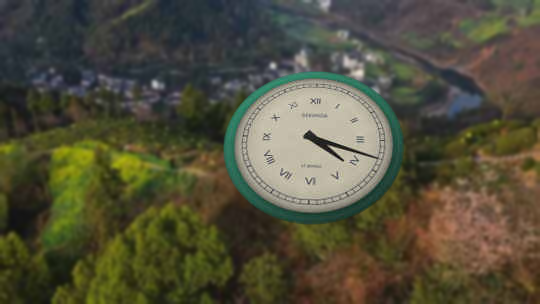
4:18
